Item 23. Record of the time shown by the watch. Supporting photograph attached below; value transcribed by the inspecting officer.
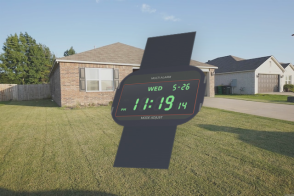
11:19:14
